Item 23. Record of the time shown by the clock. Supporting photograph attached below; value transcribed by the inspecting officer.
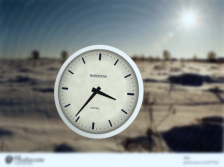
3:36
